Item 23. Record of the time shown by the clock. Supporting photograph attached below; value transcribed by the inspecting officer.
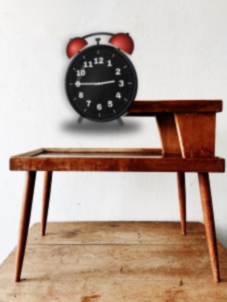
2:45
